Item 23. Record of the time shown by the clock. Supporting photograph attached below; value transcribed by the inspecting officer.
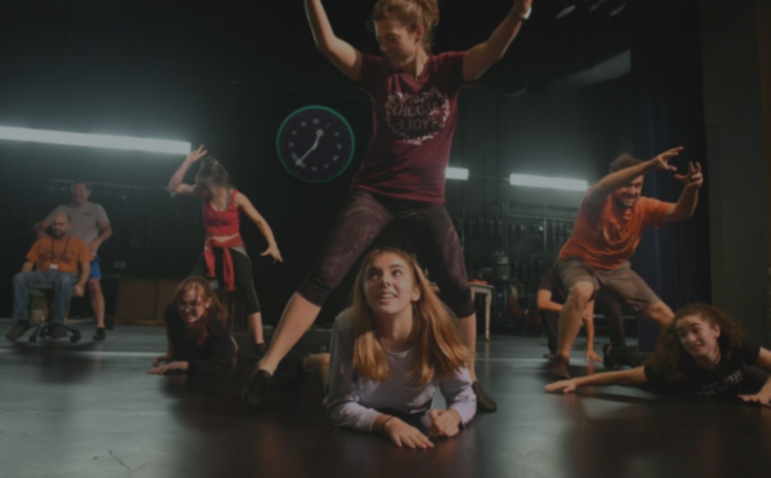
12:37
